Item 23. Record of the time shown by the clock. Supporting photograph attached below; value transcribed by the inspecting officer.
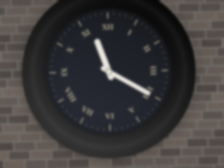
11:20
